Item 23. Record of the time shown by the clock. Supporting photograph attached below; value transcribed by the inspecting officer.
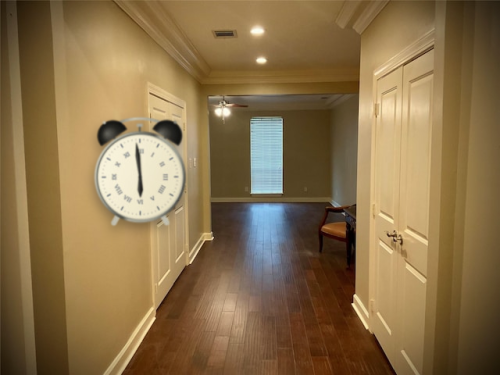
5:59
